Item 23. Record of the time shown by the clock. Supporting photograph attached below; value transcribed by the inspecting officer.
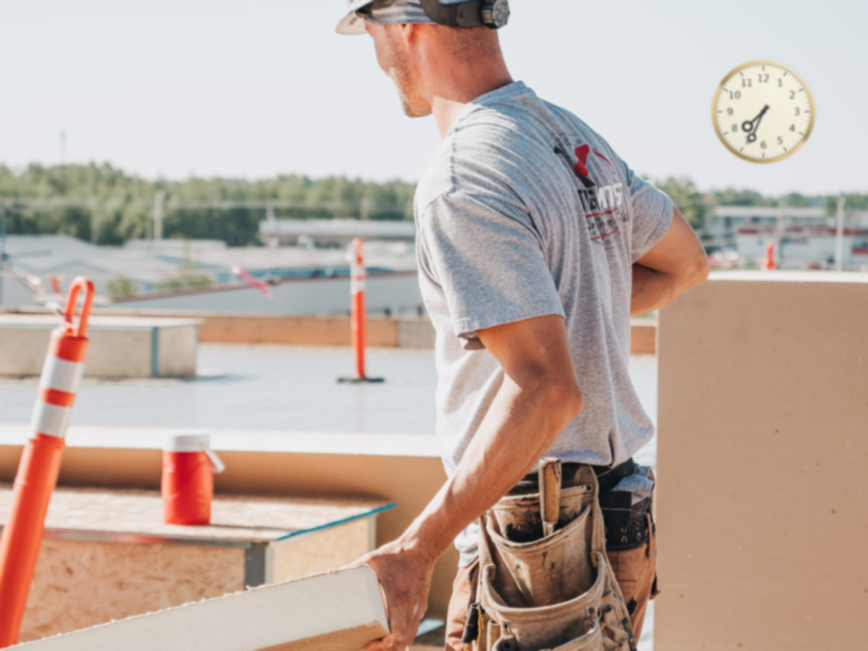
7:34
